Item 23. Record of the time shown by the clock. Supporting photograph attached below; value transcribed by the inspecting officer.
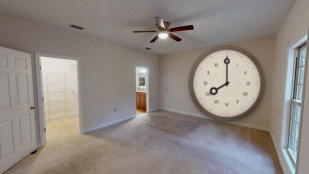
8:00
